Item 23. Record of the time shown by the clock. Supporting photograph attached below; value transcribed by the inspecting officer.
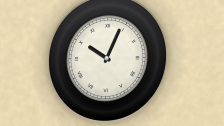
10:04
